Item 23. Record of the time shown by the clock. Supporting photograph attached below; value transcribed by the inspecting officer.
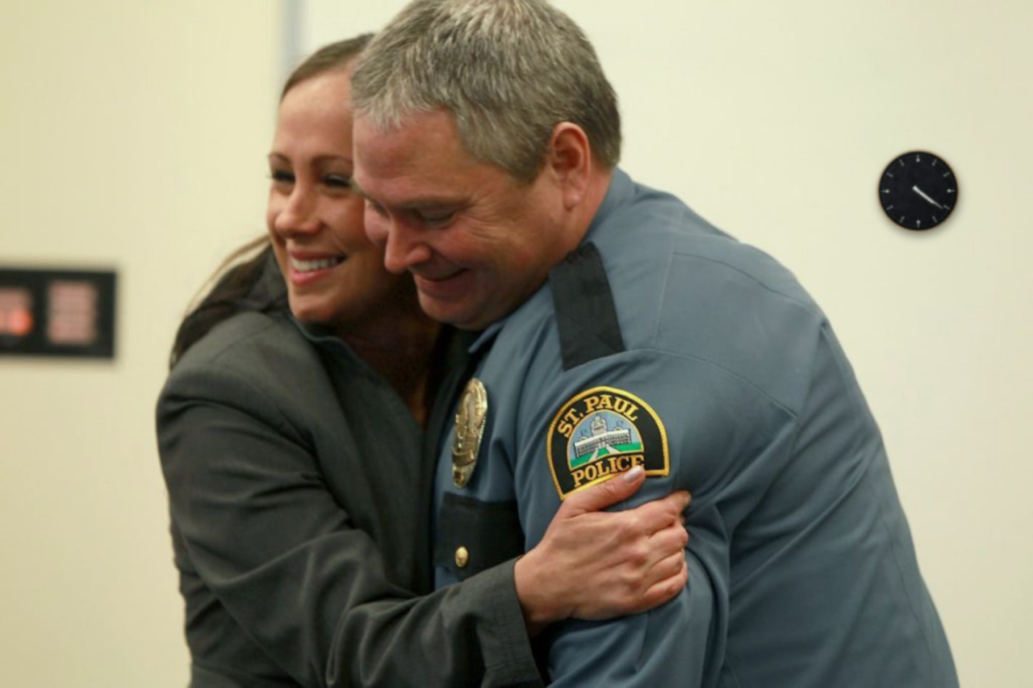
4:21
